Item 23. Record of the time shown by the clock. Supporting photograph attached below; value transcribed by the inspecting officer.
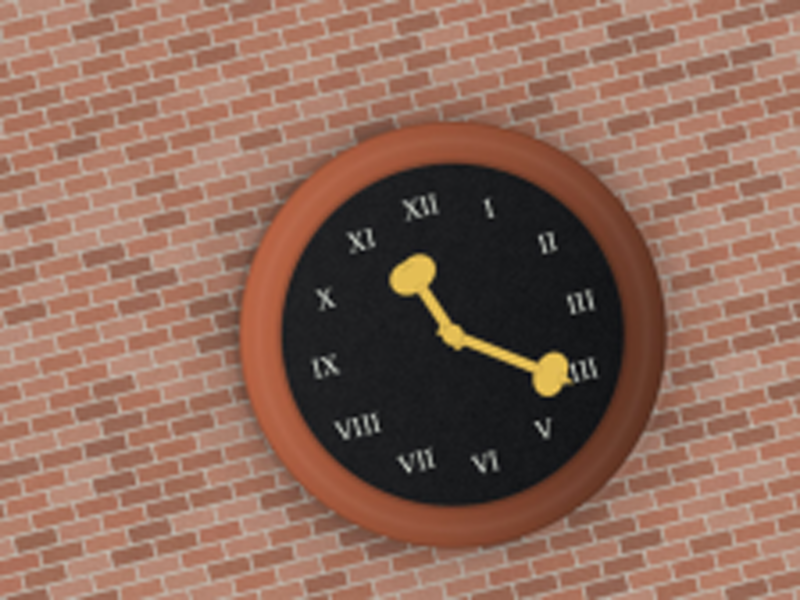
11:21
